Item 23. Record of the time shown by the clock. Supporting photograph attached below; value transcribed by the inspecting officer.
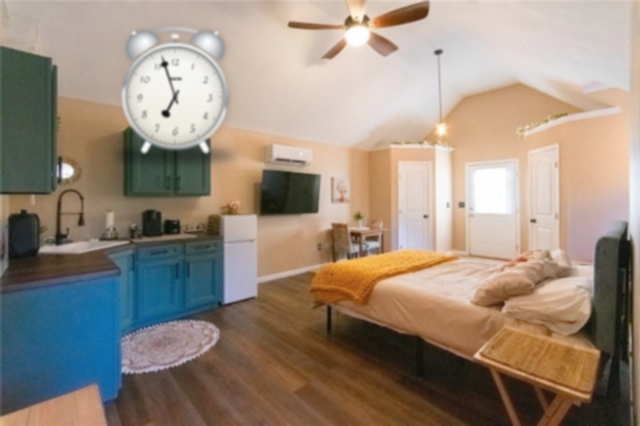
6:57
